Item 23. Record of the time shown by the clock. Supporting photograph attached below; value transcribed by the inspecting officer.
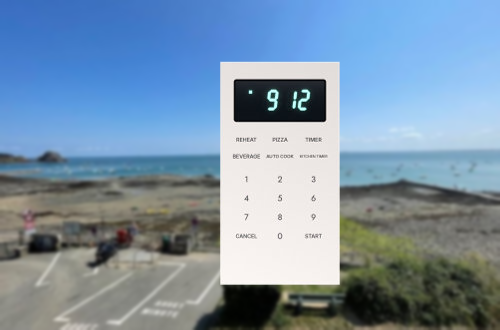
9:12
